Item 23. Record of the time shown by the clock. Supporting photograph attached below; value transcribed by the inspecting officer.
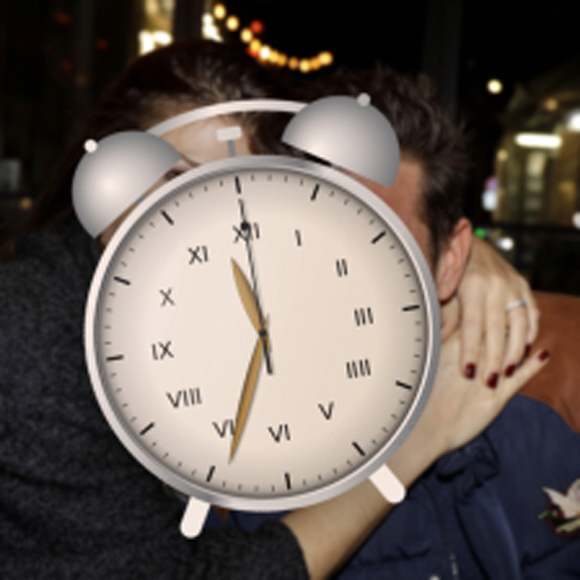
11:34:00
